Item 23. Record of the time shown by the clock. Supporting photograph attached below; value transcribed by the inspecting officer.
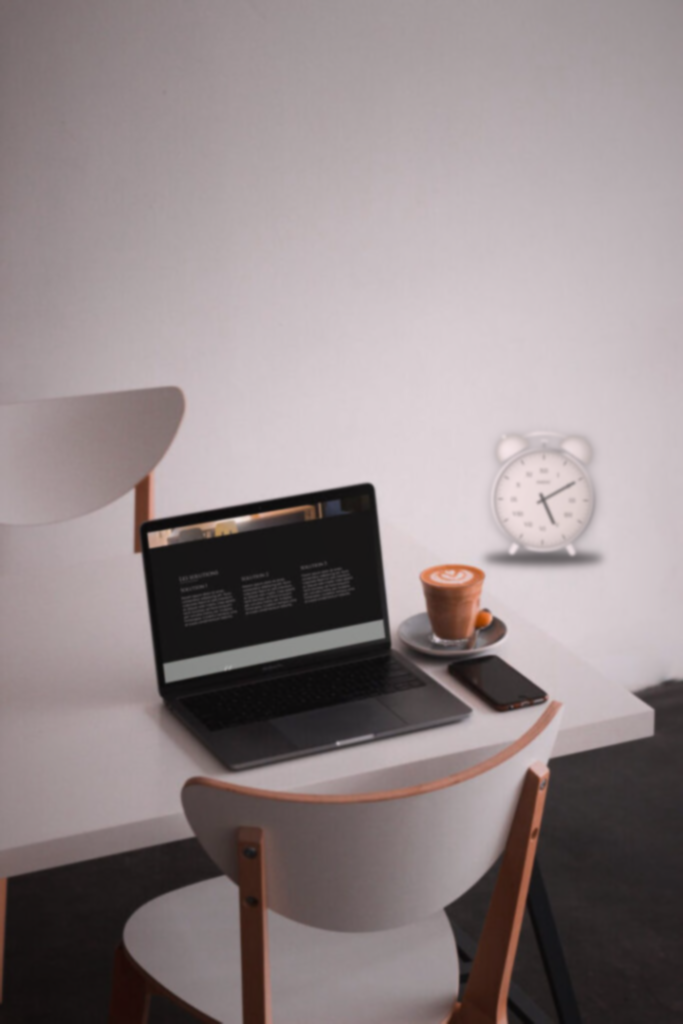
5:10
